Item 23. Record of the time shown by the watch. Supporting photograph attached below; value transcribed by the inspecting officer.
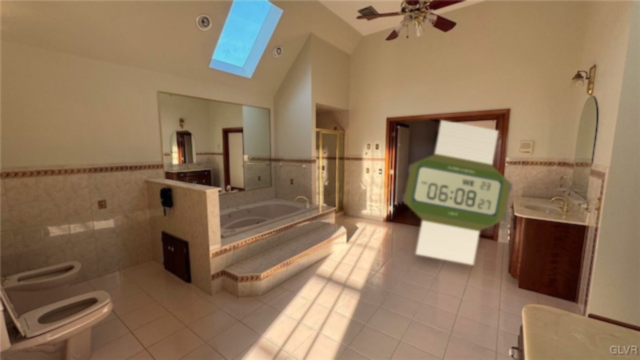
6:08
